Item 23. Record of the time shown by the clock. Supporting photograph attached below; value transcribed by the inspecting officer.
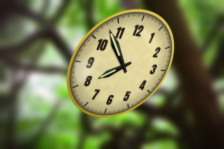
7:53
